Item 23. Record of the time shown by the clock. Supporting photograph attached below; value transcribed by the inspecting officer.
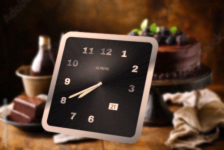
7:40
